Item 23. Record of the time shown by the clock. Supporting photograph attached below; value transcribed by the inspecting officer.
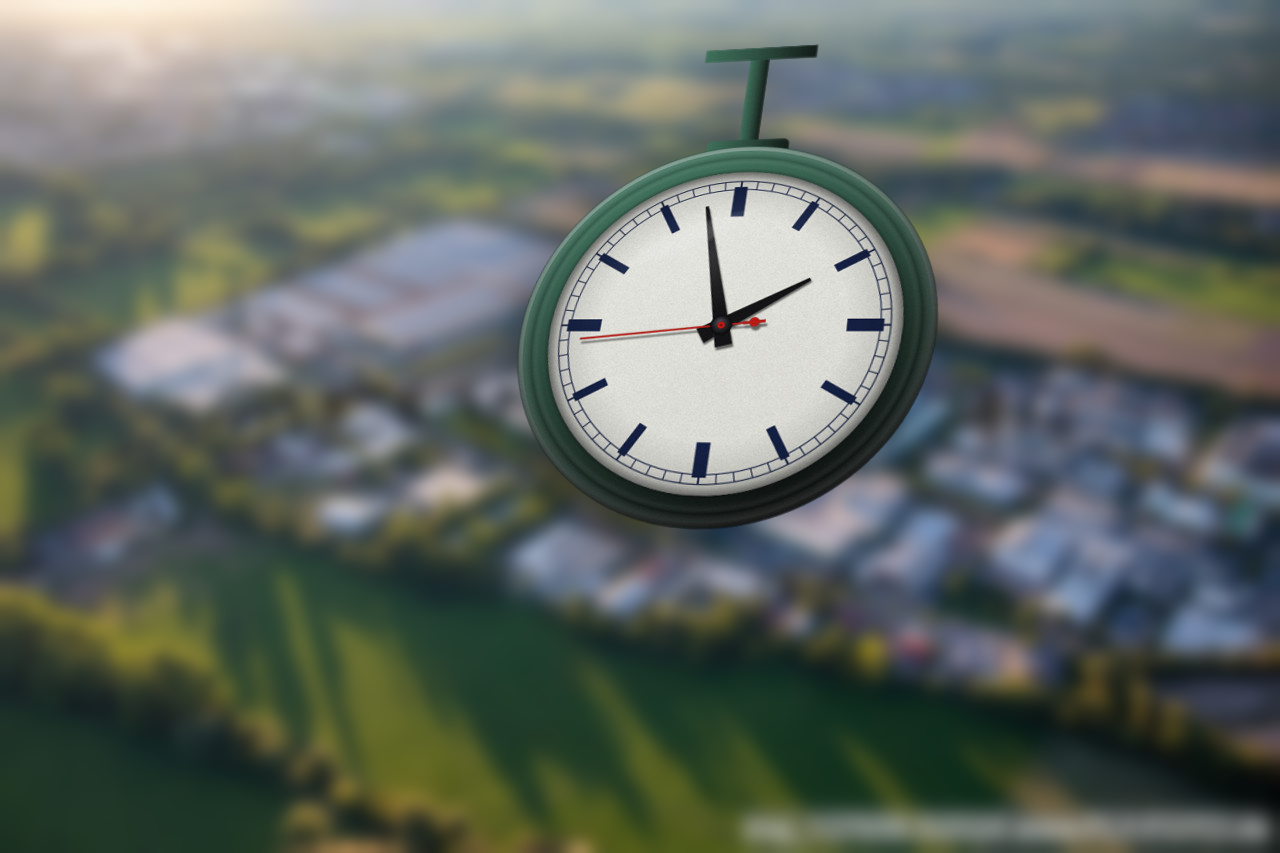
1:57:44
